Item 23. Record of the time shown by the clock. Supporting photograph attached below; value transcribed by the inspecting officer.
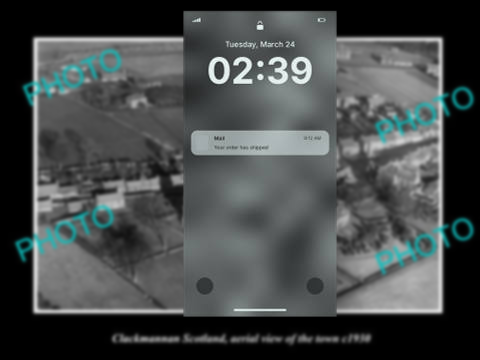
2:39
